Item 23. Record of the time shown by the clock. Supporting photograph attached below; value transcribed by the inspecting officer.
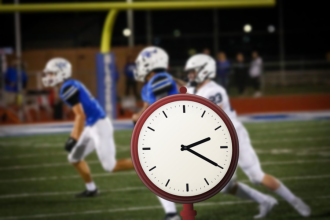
2:20
